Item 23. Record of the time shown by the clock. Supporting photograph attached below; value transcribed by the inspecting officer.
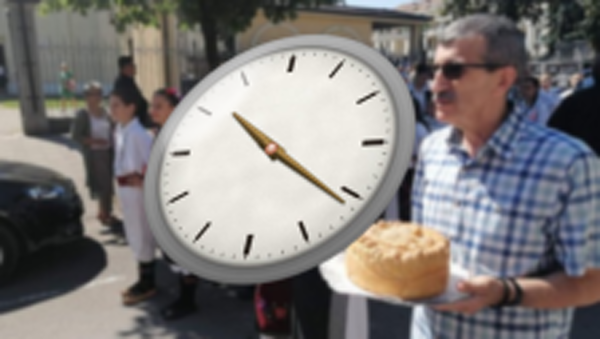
10:21
